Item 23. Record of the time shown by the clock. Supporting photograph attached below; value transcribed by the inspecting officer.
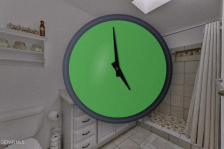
4:59
